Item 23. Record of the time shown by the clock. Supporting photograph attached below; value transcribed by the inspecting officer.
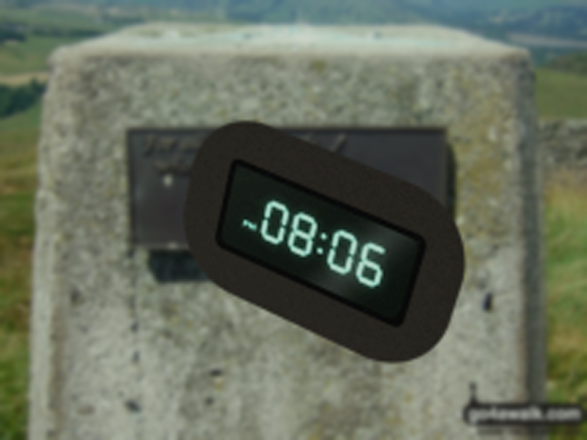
8:06
